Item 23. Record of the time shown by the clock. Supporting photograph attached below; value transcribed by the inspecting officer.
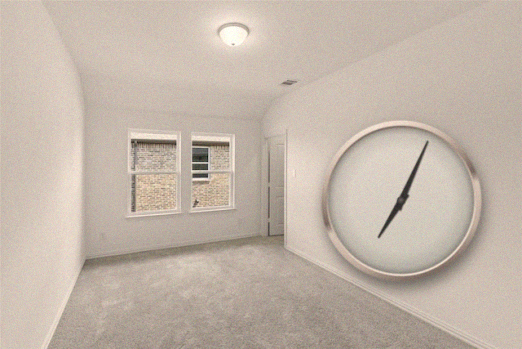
7:04
